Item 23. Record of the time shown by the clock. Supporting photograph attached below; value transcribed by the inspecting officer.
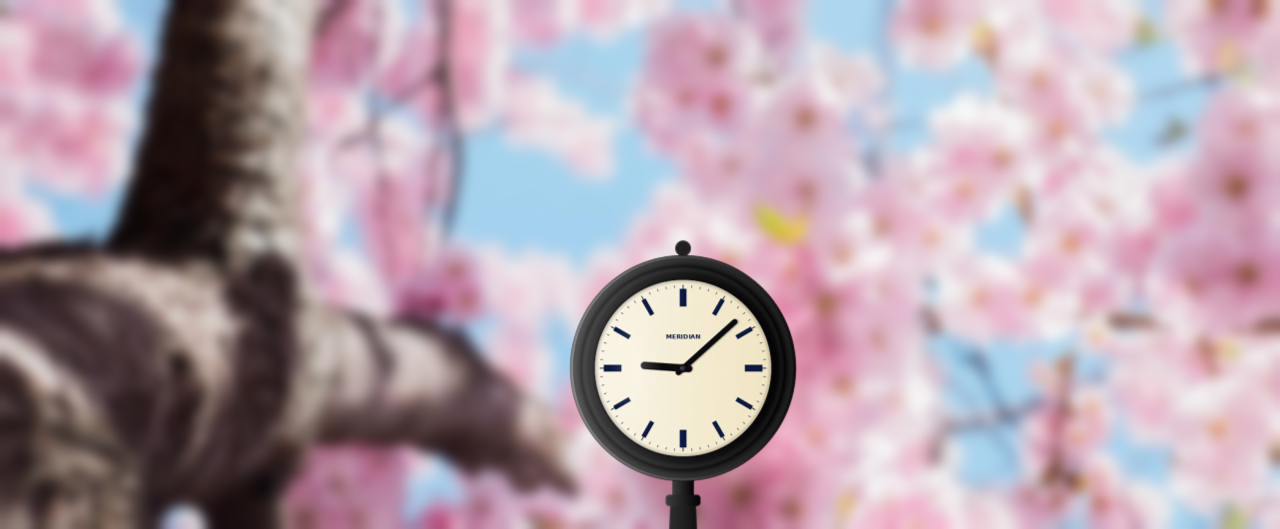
9:08
